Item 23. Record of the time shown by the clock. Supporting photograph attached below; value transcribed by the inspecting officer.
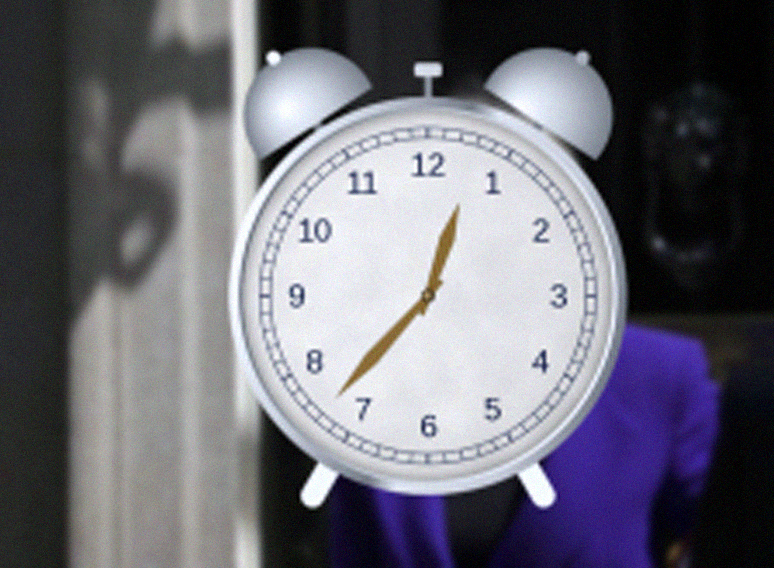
12:37
